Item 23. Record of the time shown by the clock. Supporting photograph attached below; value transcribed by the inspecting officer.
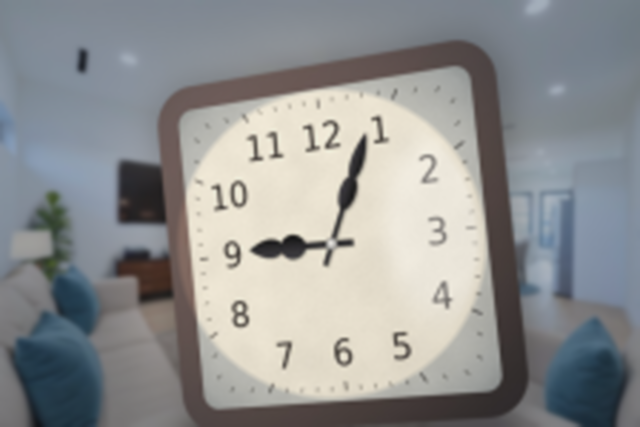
9:04
